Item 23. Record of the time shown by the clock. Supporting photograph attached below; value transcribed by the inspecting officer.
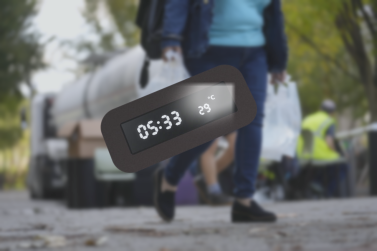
5:33
